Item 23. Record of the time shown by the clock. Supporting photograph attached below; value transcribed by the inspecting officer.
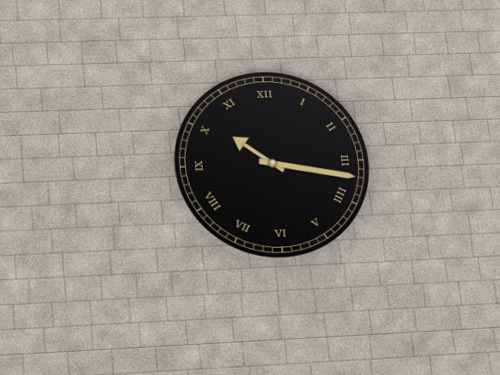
10:17
